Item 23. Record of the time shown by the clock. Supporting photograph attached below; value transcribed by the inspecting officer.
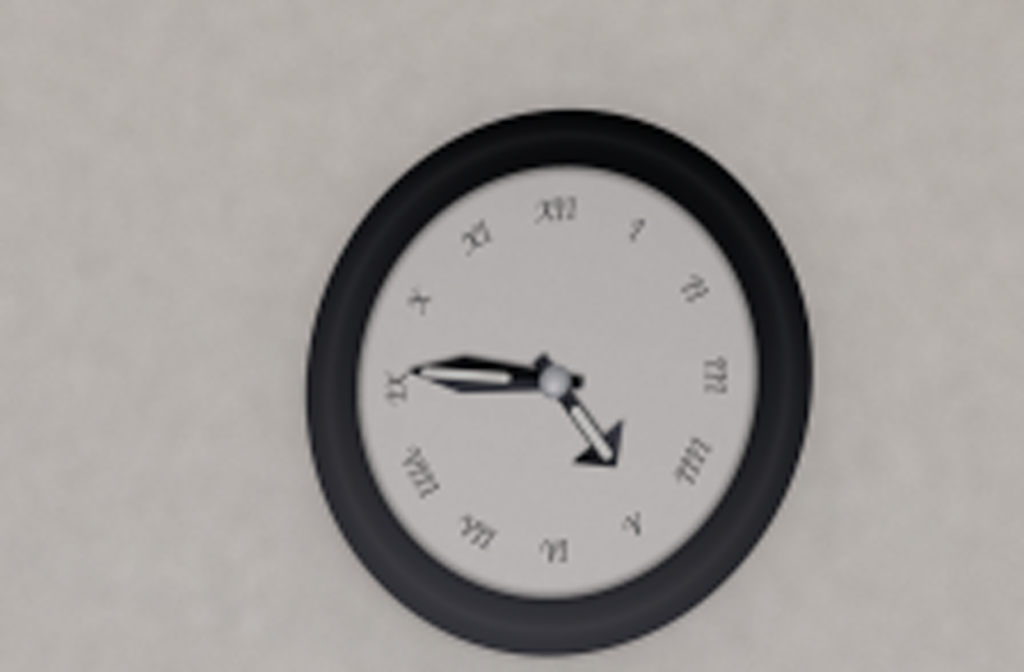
4:46
